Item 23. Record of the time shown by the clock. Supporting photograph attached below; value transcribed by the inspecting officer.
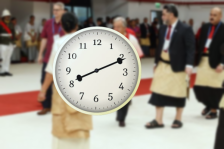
8:11
